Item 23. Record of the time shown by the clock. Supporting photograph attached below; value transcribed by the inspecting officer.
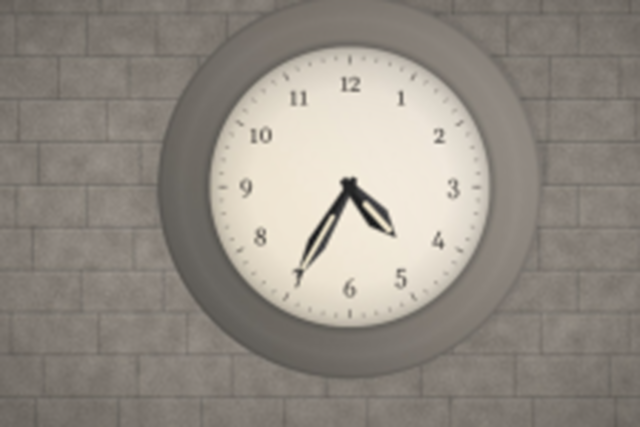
4:35
